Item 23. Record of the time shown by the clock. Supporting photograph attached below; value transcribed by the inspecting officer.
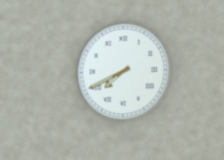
7:41
